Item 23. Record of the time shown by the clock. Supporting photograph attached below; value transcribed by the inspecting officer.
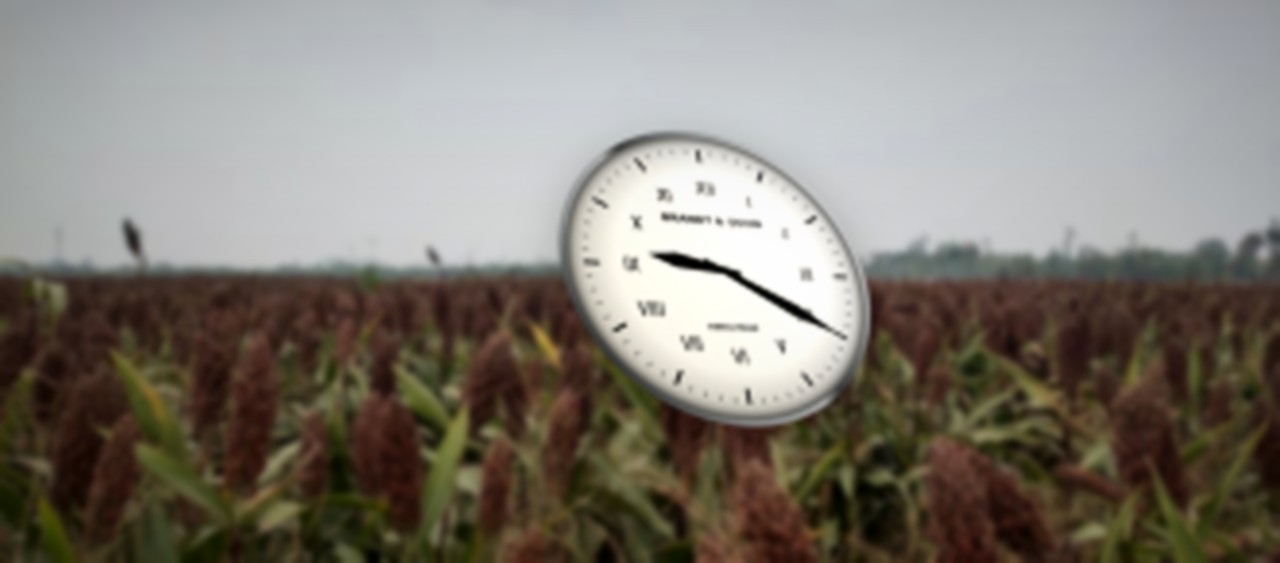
9:20
